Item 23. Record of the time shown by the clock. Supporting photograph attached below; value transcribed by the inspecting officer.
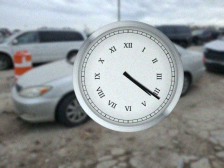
4:21
